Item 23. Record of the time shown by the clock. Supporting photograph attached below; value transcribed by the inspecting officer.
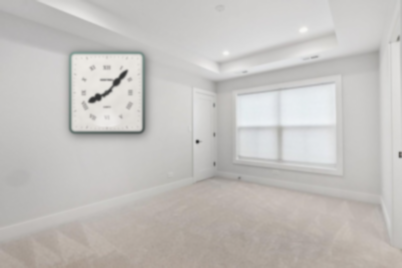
8:07
